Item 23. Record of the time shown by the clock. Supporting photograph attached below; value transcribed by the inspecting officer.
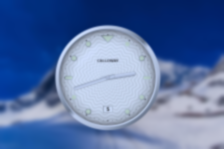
2:42
